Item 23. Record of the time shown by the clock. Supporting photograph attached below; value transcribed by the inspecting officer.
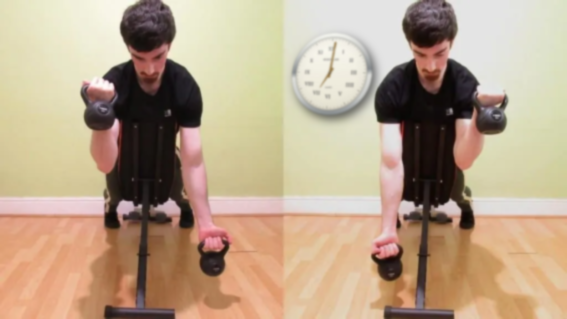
7:01
